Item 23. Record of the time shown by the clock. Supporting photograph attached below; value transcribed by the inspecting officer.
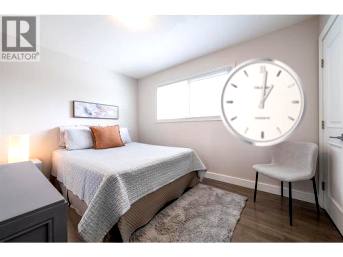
1:01
